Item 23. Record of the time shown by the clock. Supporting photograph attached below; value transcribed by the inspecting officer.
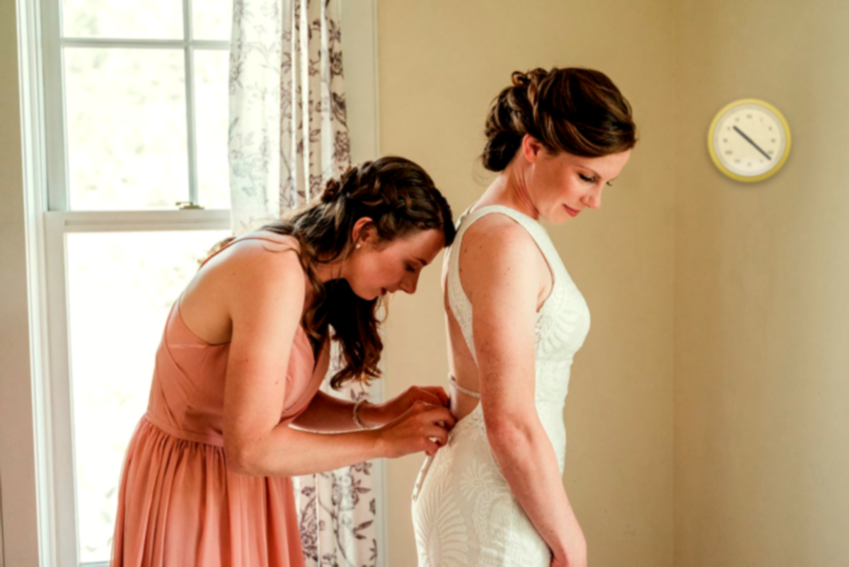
10:22
